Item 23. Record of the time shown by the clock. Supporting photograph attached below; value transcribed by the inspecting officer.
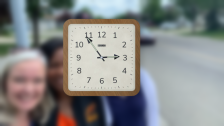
2:54
